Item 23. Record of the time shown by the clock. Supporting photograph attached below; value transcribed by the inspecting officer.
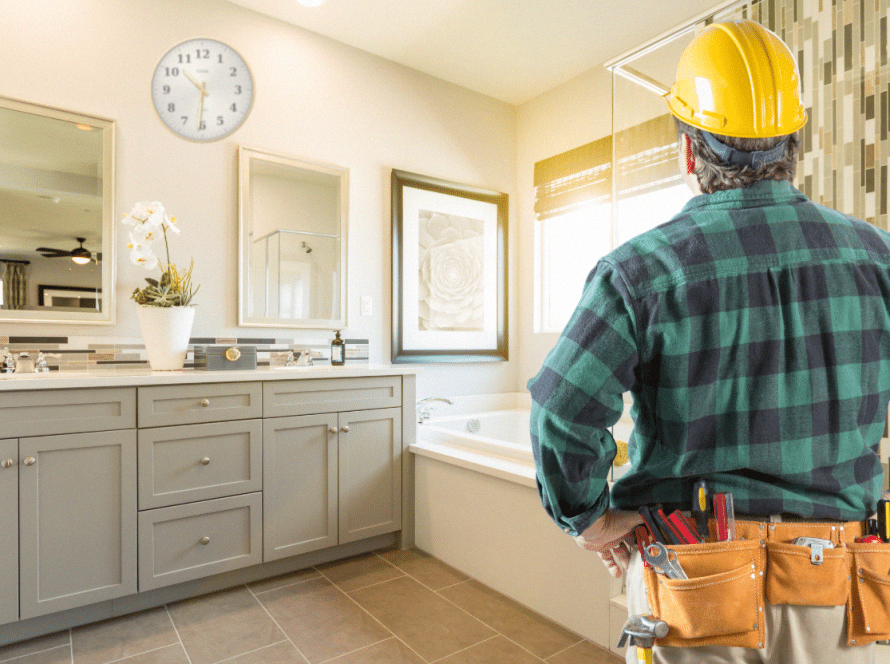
10:31
